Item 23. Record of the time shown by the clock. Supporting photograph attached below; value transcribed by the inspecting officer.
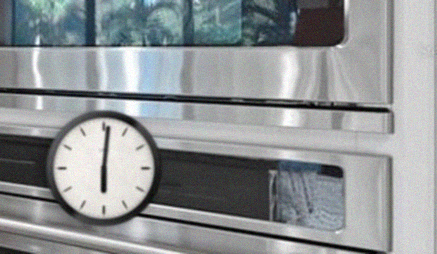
6:01
